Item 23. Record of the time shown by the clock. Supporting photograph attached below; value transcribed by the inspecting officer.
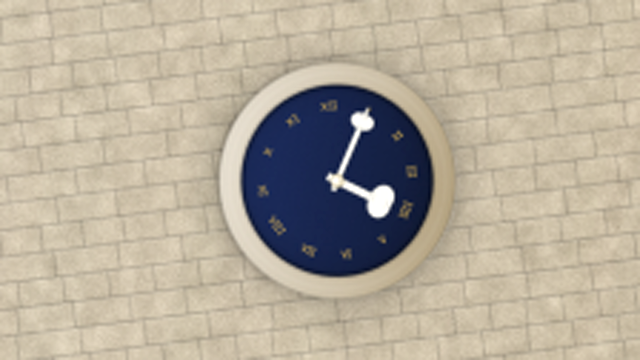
4:05
